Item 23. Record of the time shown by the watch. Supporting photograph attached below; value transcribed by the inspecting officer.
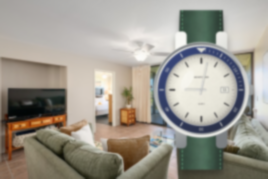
9:02
